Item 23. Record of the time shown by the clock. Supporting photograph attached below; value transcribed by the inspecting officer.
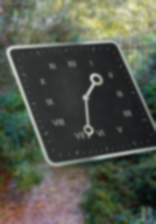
1:33
